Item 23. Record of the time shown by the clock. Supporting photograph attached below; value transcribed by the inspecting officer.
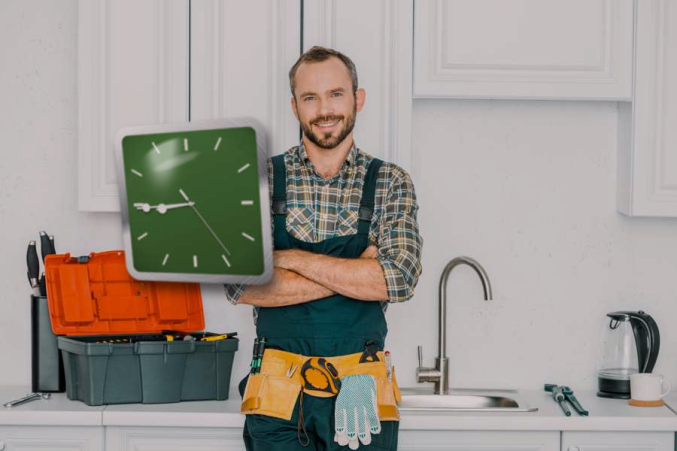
8:44:24
